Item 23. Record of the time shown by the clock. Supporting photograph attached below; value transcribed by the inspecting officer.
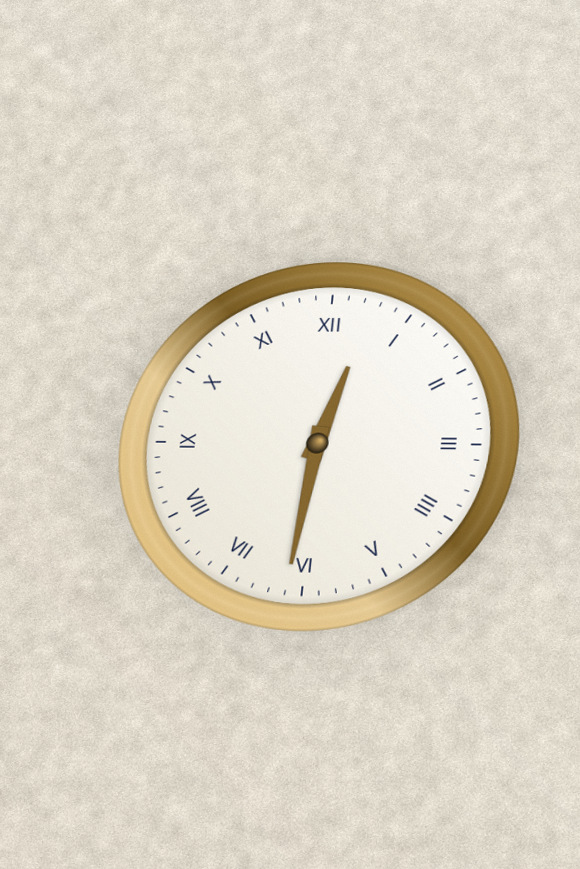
12:31
